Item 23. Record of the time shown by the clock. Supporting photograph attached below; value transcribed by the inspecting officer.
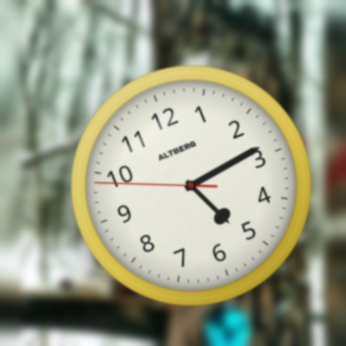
5:13:49
